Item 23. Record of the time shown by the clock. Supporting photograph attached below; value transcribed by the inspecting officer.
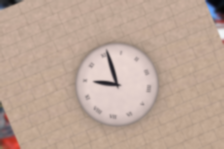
10:01
